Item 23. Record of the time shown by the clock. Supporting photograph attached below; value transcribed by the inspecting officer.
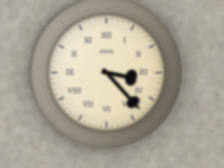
3:23
